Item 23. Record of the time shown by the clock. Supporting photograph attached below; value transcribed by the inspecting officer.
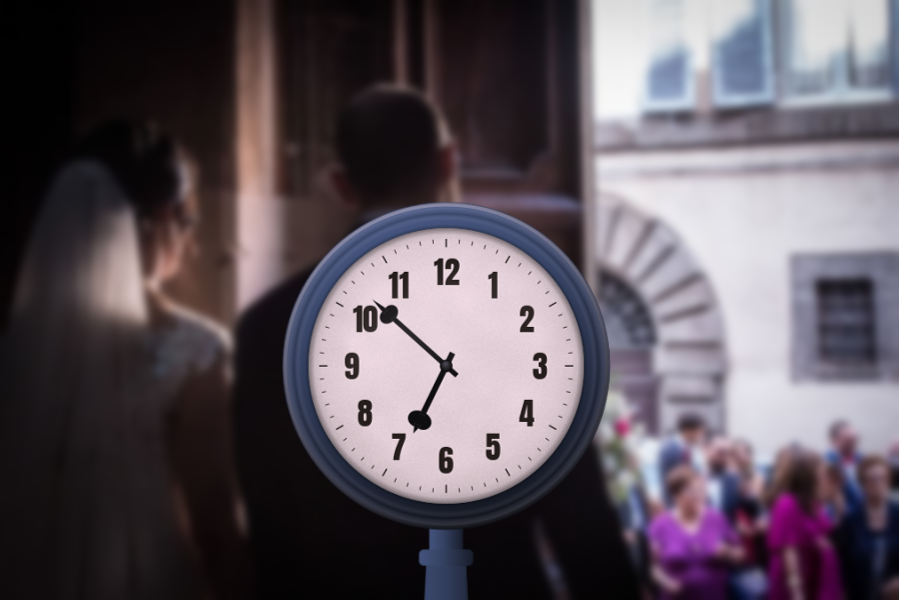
6:52
